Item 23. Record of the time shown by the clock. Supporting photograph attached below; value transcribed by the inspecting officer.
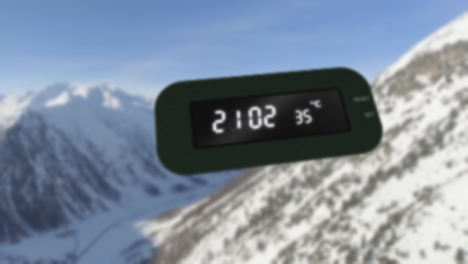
21:02
